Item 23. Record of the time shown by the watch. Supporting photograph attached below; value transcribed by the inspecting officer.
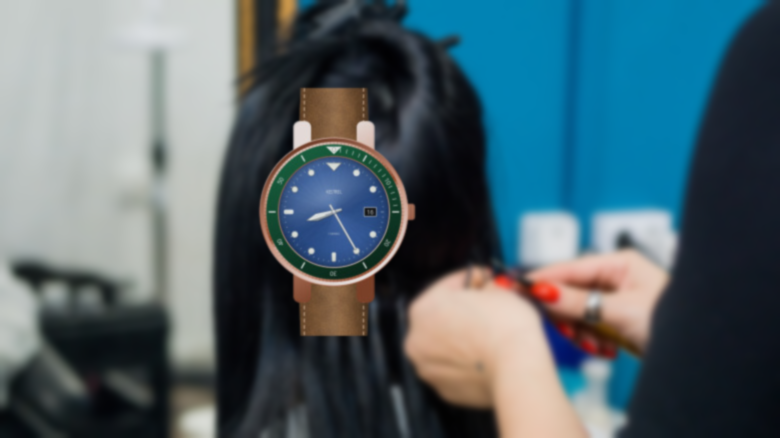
8:25
